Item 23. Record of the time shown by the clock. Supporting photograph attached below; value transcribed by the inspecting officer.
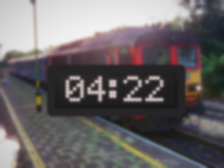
4:22
